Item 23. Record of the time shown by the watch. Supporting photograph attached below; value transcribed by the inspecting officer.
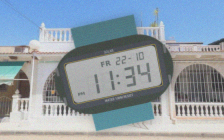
11:34
